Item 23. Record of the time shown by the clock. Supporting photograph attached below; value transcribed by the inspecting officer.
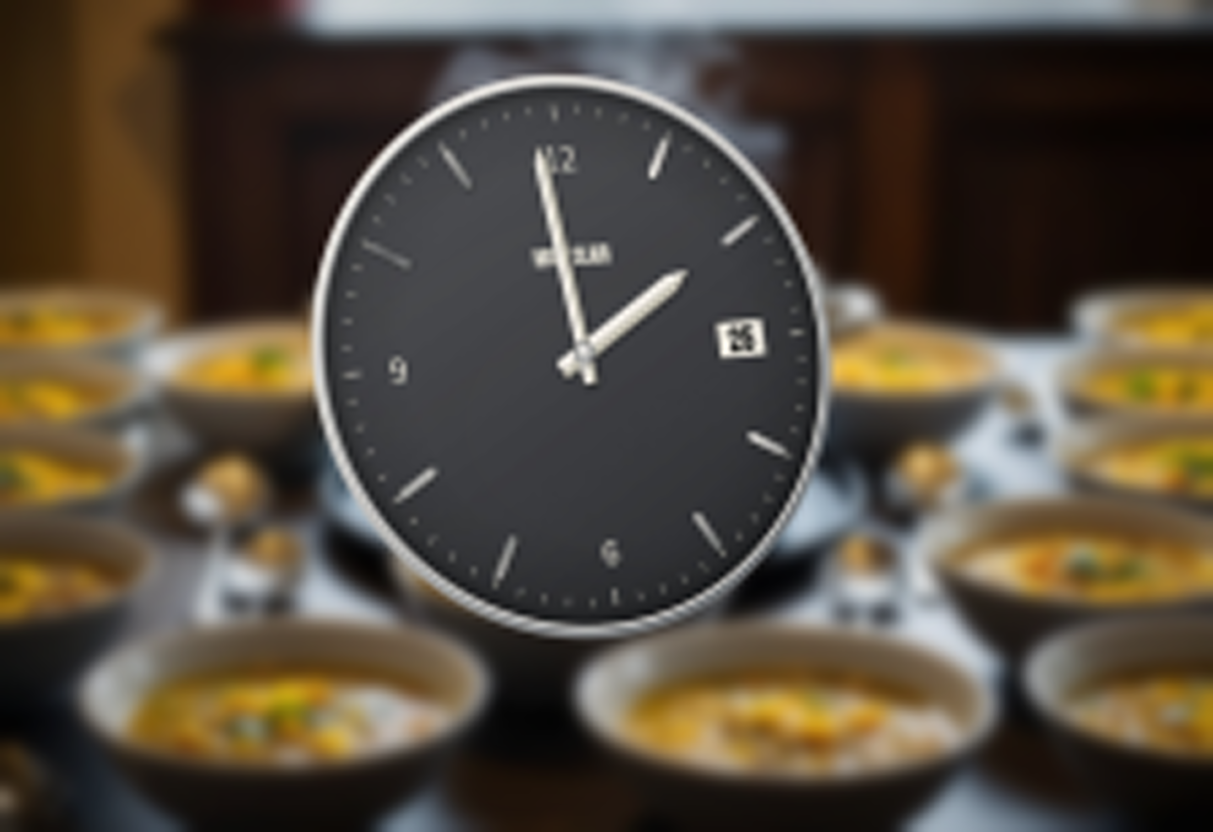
1:59
